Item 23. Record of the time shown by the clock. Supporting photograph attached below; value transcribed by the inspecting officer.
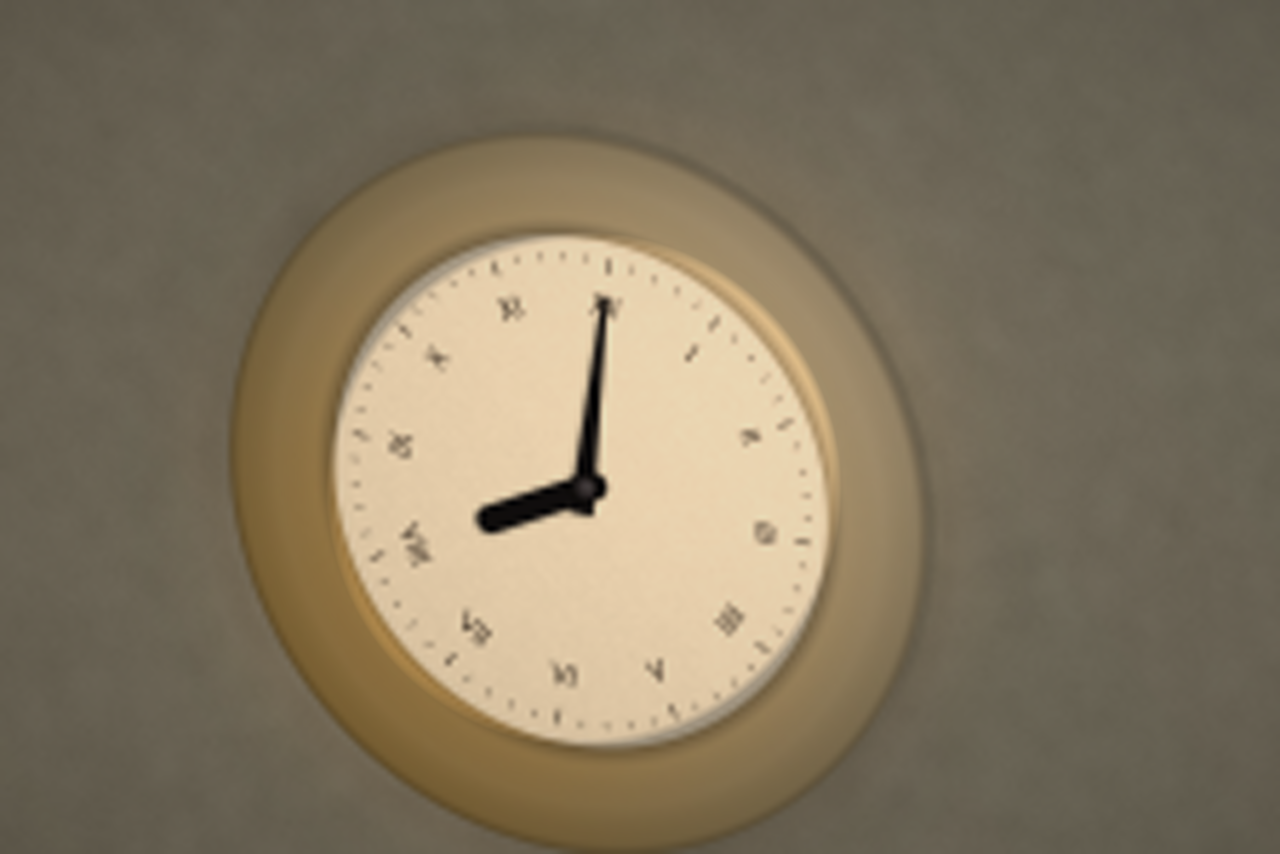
8:00
